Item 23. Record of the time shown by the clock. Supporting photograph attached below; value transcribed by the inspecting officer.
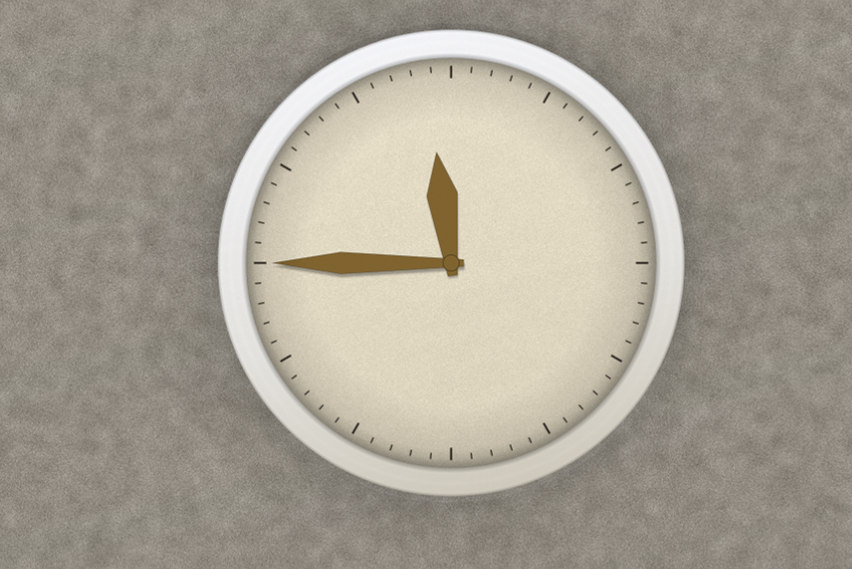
11:45
